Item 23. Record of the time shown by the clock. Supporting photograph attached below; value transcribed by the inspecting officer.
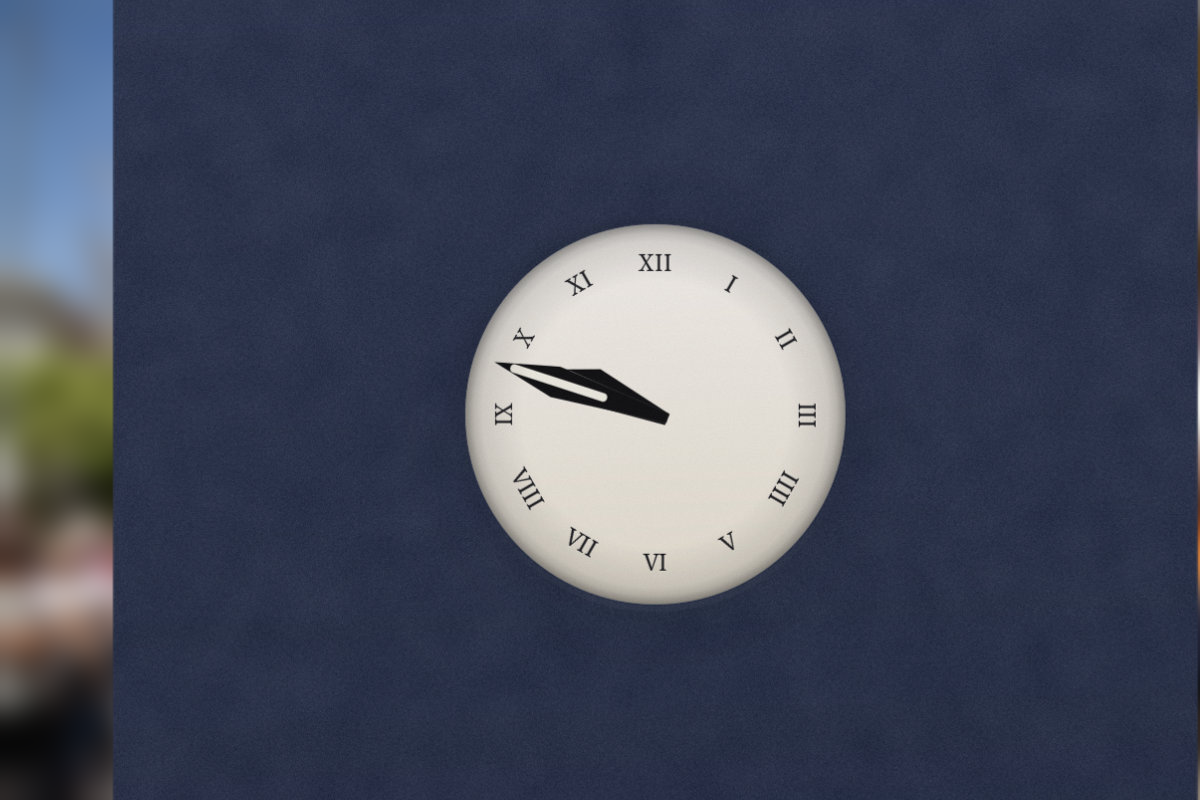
9:48
